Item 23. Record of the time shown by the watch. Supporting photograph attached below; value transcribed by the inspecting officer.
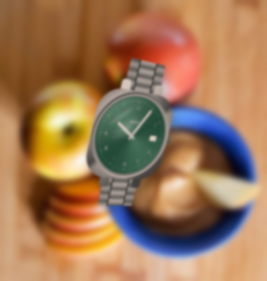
10:05
